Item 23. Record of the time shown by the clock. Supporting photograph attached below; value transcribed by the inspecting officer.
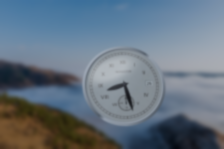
8:28
